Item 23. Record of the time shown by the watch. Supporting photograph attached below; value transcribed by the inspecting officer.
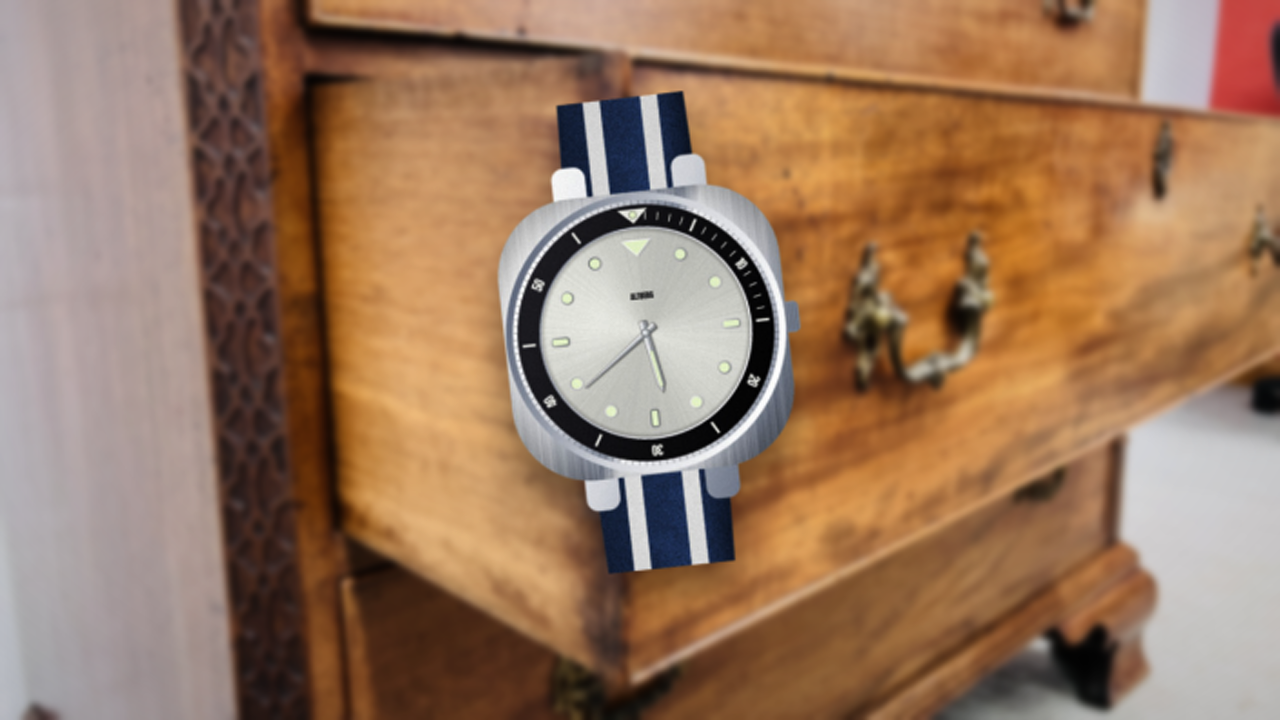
5:39
